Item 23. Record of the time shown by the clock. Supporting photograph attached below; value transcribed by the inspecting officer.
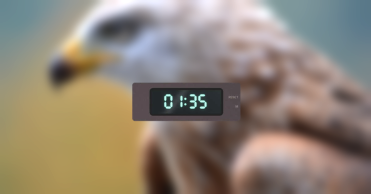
1:35
